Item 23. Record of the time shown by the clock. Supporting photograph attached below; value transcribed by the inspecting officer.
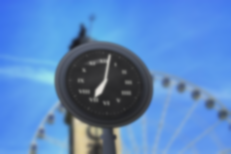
7:02
